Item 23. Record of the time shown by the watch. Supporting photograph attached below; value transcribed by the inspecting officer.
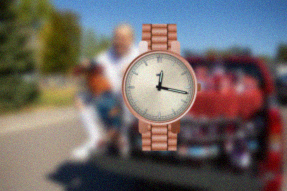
12:17
